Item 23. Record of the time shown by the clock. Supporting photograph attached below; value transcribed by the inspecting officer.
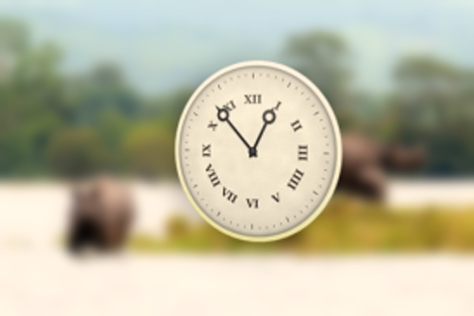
12:53
